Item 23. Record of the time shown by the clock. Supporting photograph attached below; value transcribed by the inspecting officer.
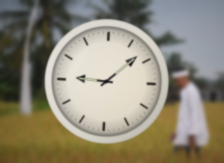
9:08
